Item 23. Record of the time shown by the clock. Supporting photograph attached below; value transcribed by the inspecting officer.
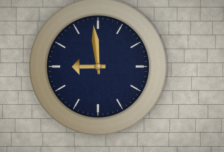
8:59
